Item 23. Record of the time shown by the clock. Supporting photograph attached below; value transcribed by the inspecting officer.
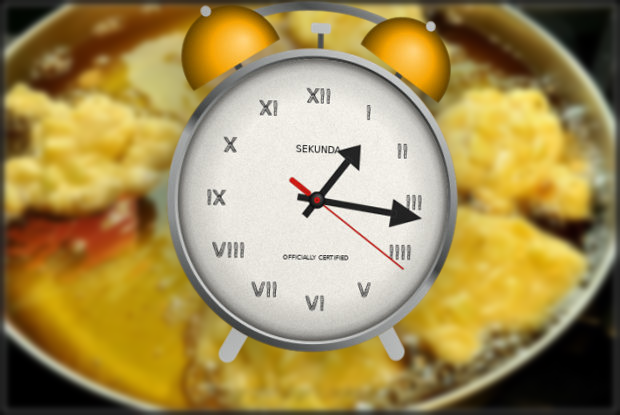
1:16:21
